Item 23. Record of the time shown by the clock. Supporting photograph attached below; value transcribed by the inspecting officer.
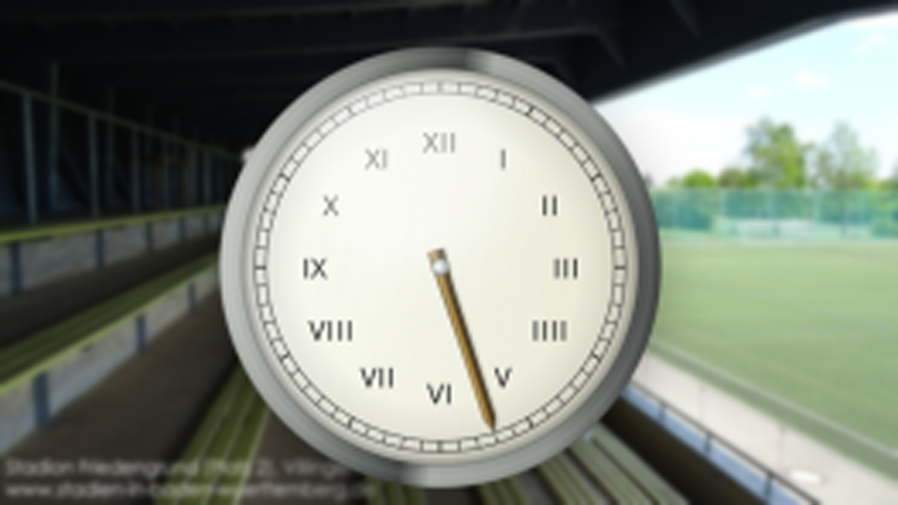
5:27
